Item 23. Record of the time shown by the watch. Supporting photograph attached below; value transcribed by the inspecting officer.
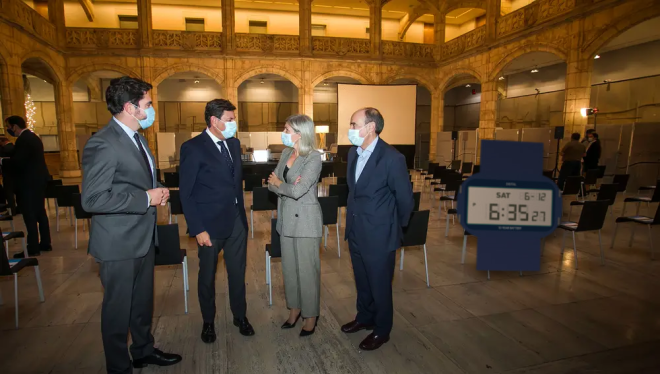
6:35:27
